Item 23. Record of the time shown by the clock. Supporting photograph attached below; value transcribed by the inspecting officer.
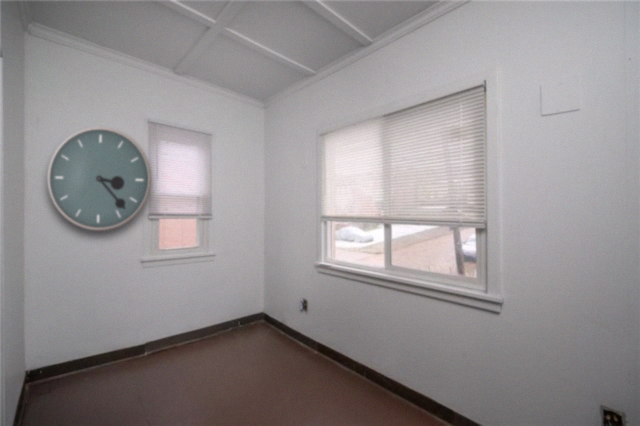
3:23
